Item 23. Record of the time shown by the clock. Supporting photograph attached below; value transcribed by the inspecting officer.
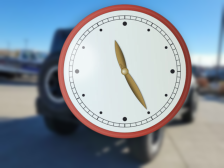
11:25
